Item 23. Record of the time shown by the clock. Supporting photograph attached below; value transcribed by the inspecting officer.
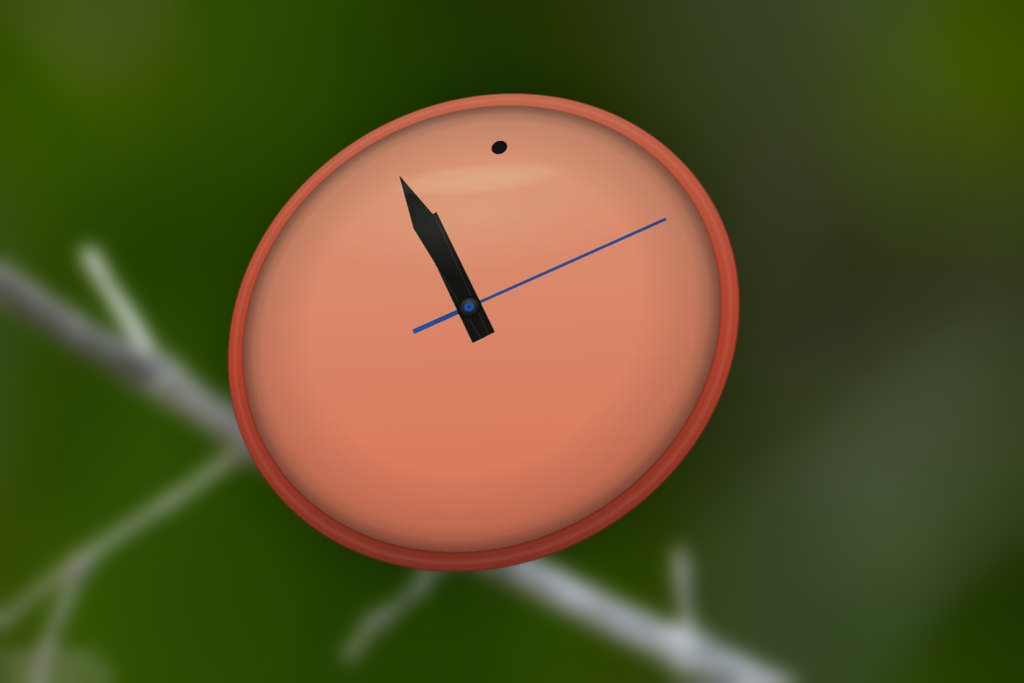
10:54:10
